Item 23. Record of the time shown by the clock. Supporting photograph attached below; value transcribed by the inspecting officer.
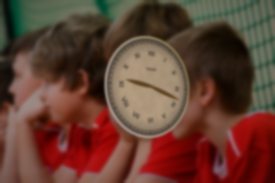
9:18
